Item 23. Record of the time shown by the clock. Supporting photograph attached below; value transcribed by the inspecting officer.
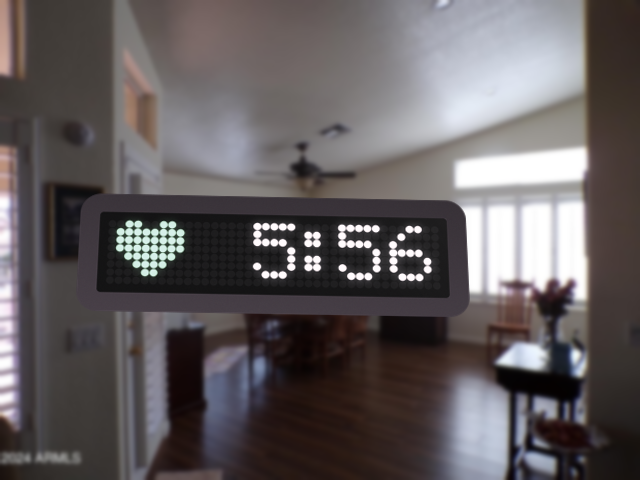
5:56
